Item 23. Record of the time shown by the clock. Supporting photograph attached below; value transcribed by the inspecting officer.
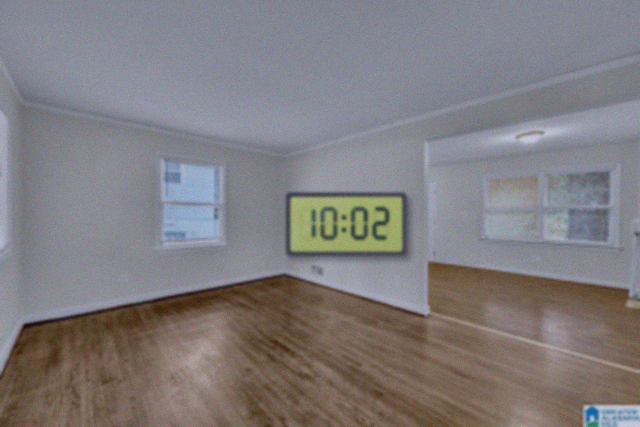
10:02
